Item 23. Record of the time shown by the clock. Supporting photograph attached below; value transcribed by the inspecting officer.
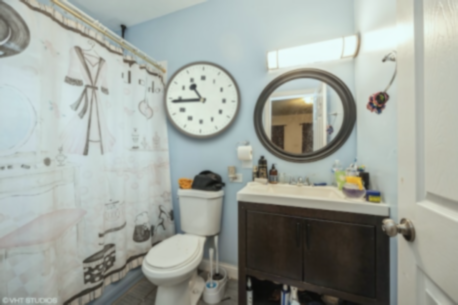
10:44
